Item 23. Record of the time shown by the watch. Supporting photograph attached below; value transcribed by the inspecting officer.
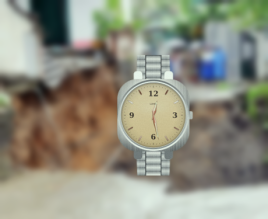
12:28
